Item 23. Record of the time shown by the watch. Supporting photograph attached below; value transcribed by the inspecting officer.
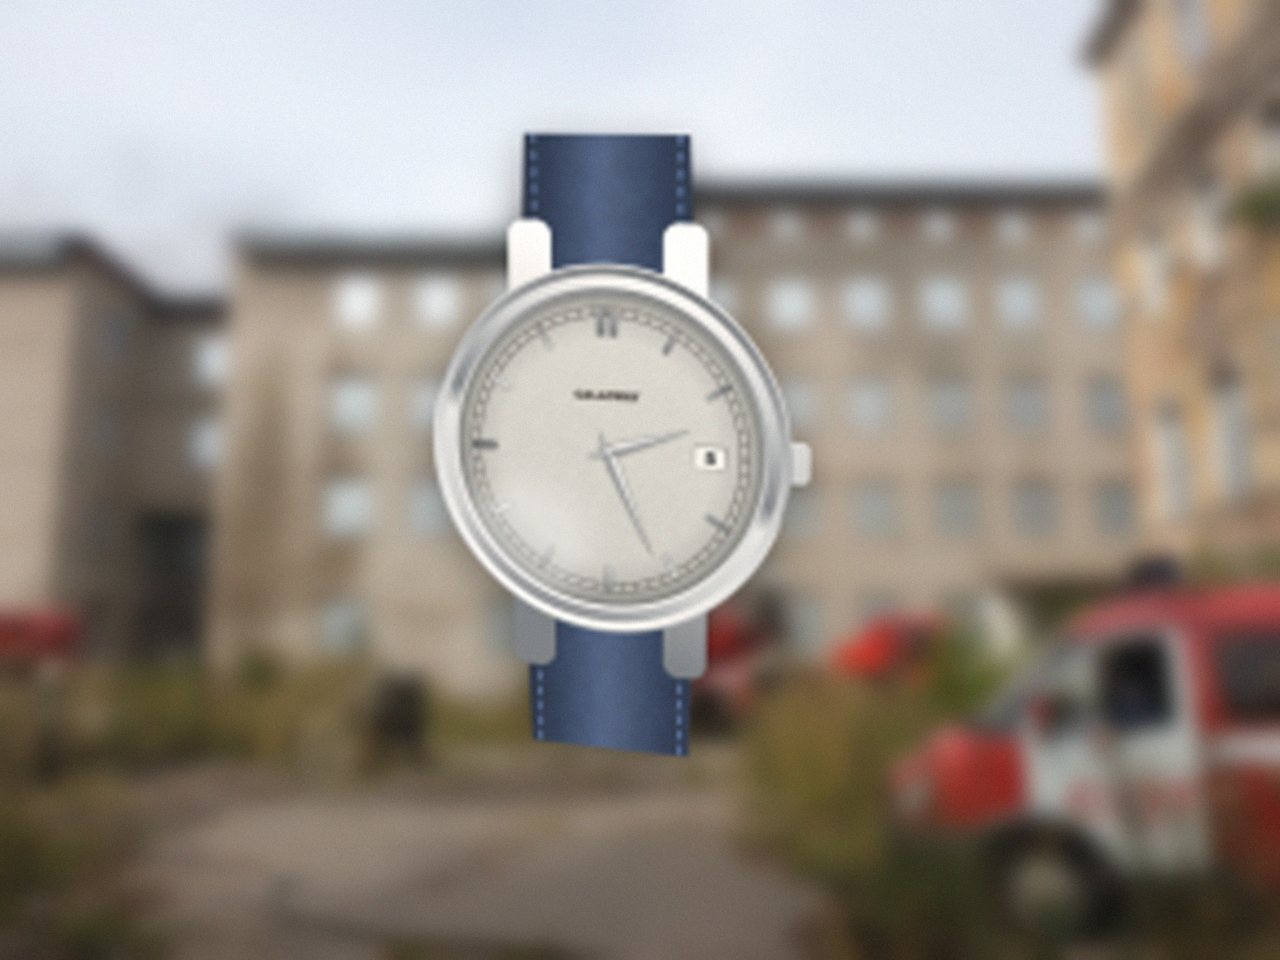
2:26
